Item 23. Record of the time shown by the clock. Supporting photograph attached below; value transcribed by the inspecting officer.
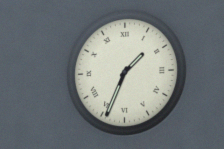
1:34
